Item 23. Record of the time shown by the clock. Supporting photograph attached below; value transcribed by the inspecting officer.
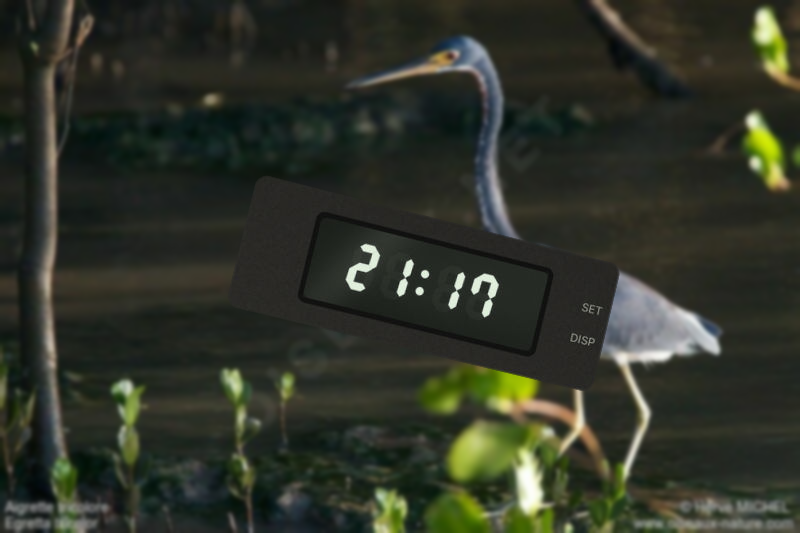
21:17
